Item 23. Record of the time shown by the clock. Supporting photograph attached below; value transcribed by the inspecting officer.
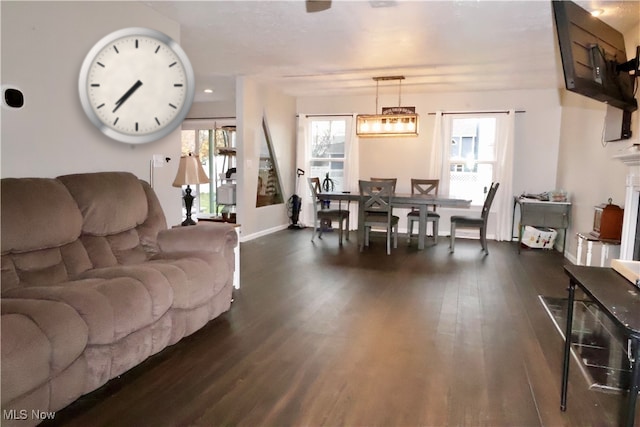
7:37
